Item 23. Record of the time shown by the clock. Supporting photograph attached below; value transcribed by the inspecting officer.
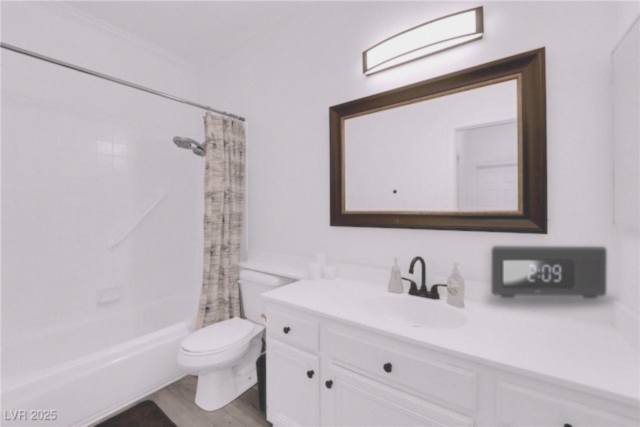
2:09
